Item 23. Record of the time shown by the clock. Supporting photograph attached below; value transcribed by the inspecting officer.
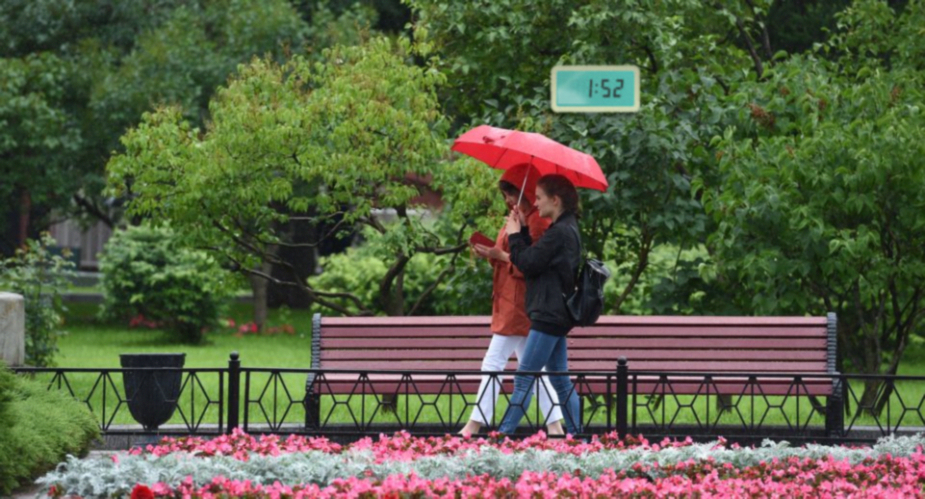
1:52
